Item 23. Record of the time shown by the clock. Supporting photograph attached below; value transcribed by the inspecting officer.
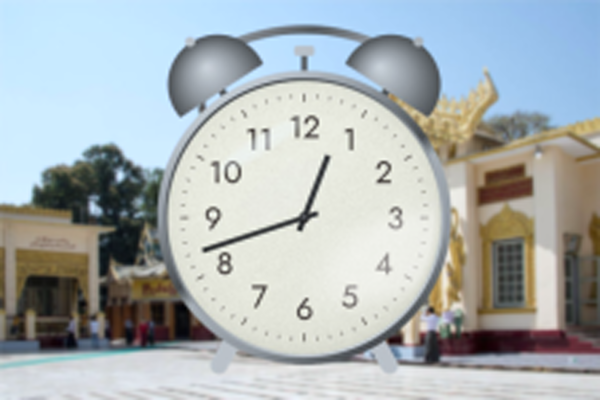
12:42
